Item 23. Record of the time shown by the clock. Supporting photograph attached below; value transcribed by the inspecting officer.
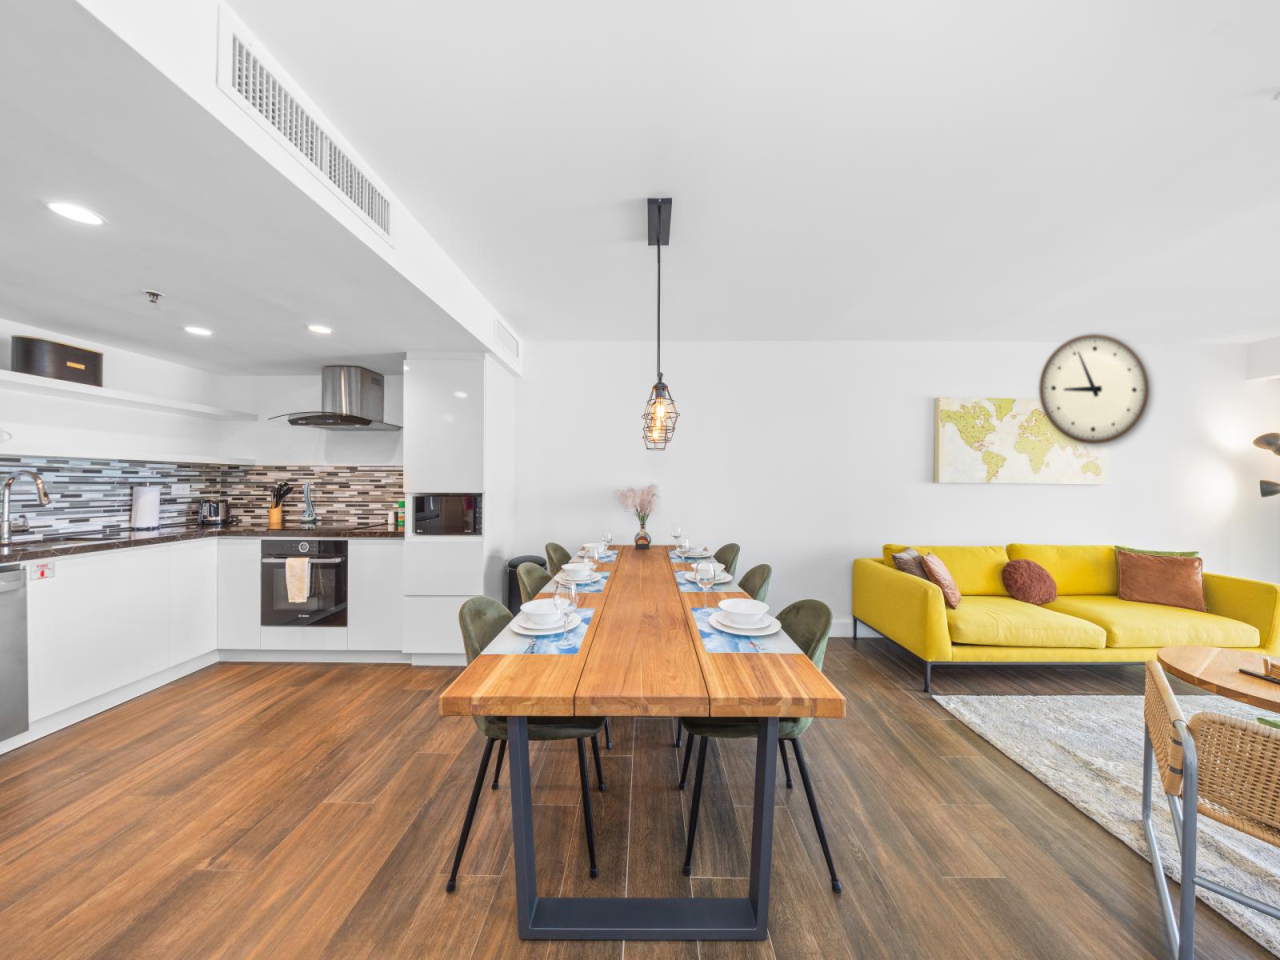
8:56
